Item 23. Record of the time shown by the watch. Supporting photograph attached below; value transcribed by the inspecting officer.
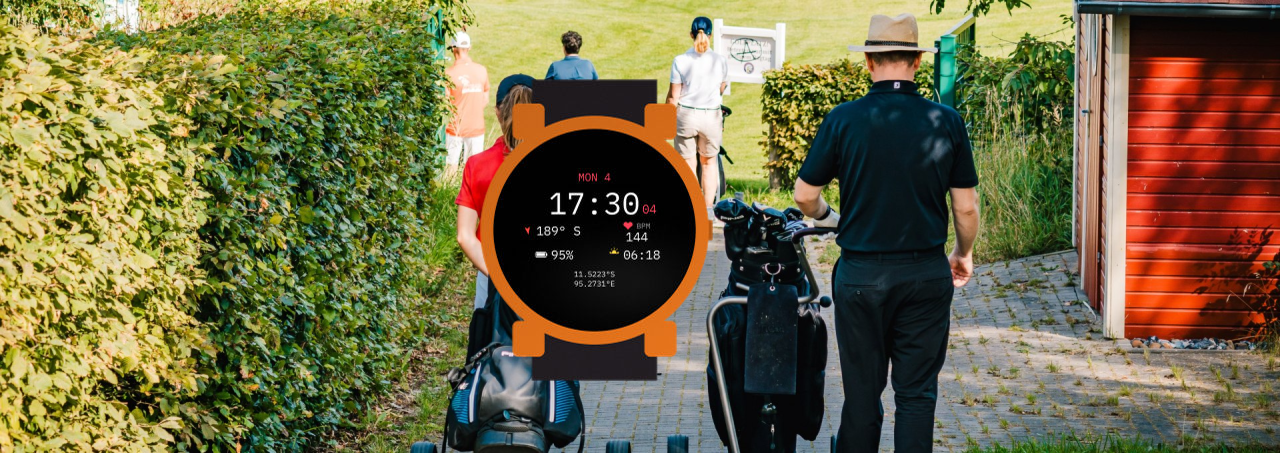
17:30:04
